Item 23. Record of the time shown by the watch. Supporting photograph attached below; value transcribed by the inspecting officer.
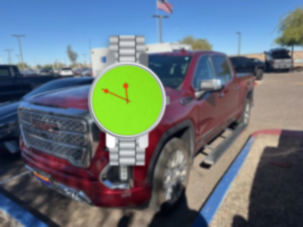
11:49
